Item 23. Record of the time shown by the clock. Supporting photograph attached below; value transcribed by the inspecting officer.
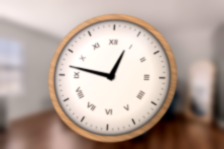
12:47
